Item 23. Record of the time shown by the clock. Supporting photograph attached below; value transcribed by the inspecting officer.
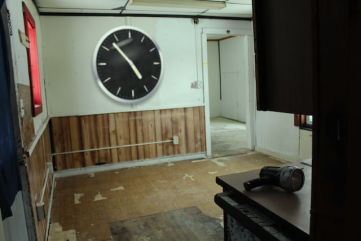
4:53
